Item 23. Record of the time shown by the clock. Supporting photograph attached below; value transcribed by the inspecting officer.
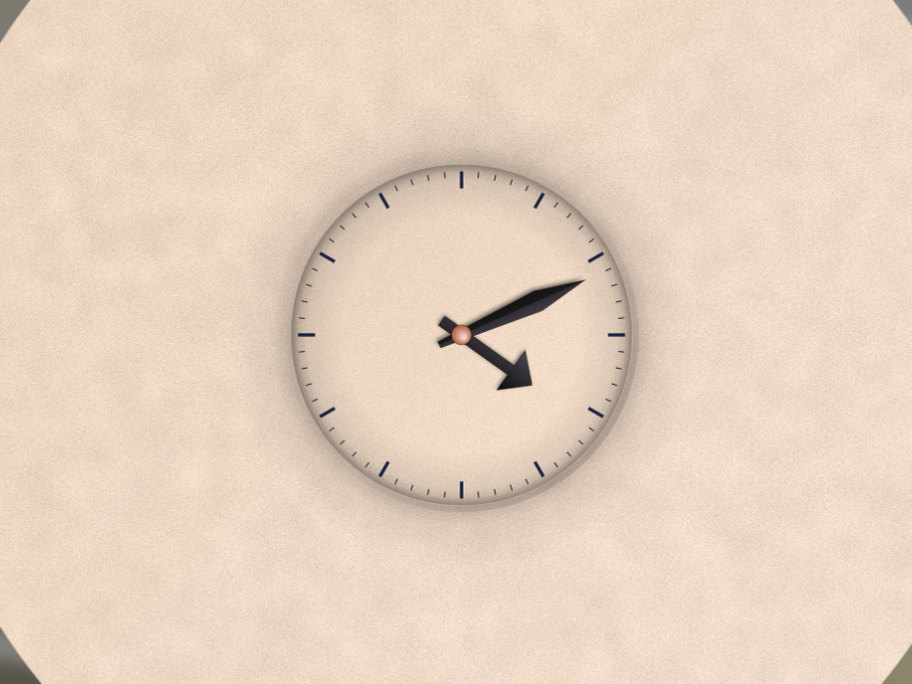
4:11
